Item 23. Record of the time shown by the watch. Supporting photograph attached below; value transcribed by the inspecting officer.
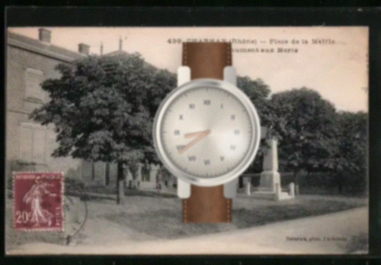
8:39
